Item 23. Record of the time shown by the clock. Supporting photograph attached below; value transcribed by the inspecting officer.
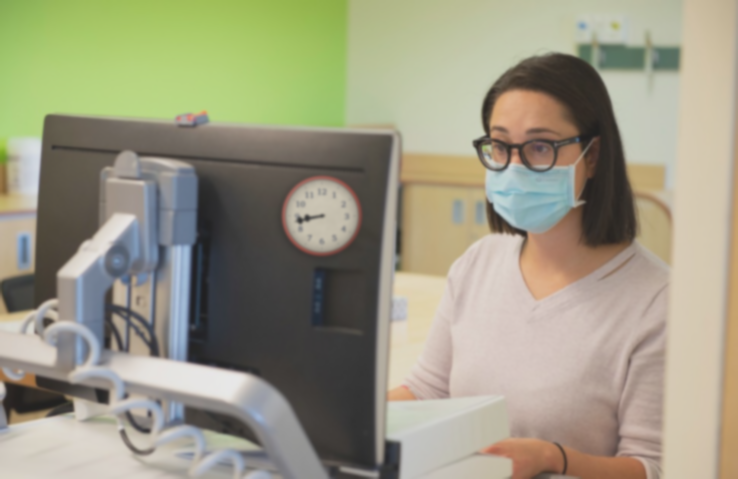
8:43
